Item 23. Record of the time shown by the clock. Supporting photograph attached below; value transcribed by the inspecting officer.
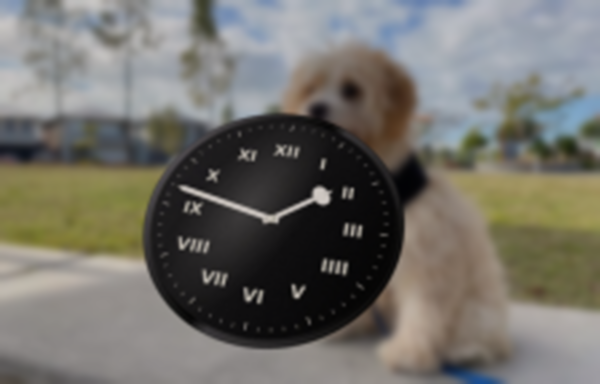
1:47
